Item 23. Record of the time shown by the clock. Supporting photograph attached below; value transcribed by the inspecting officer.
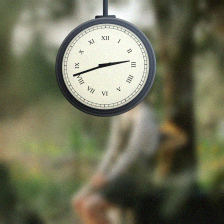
2:42
